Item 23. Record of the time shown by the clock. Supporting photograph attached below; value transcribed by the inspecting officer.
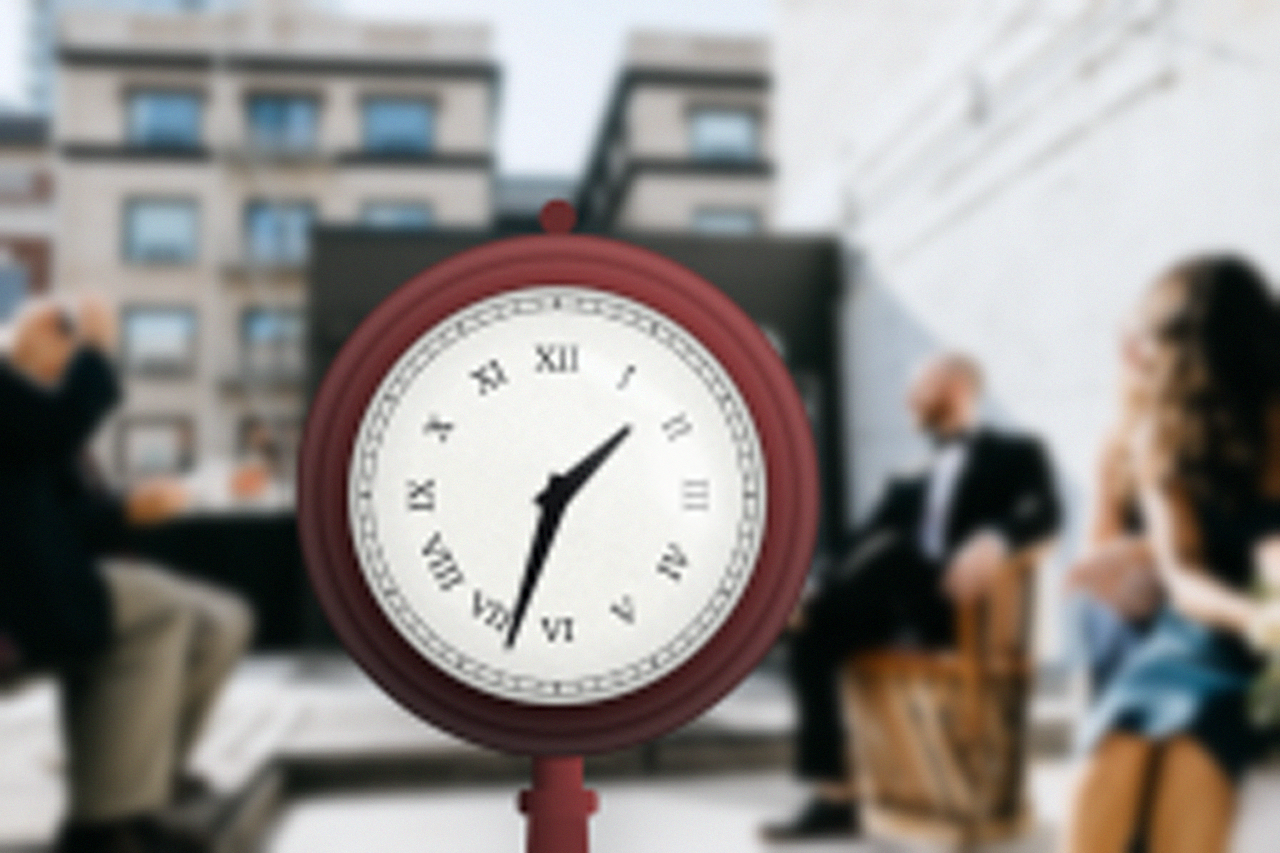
1:33
